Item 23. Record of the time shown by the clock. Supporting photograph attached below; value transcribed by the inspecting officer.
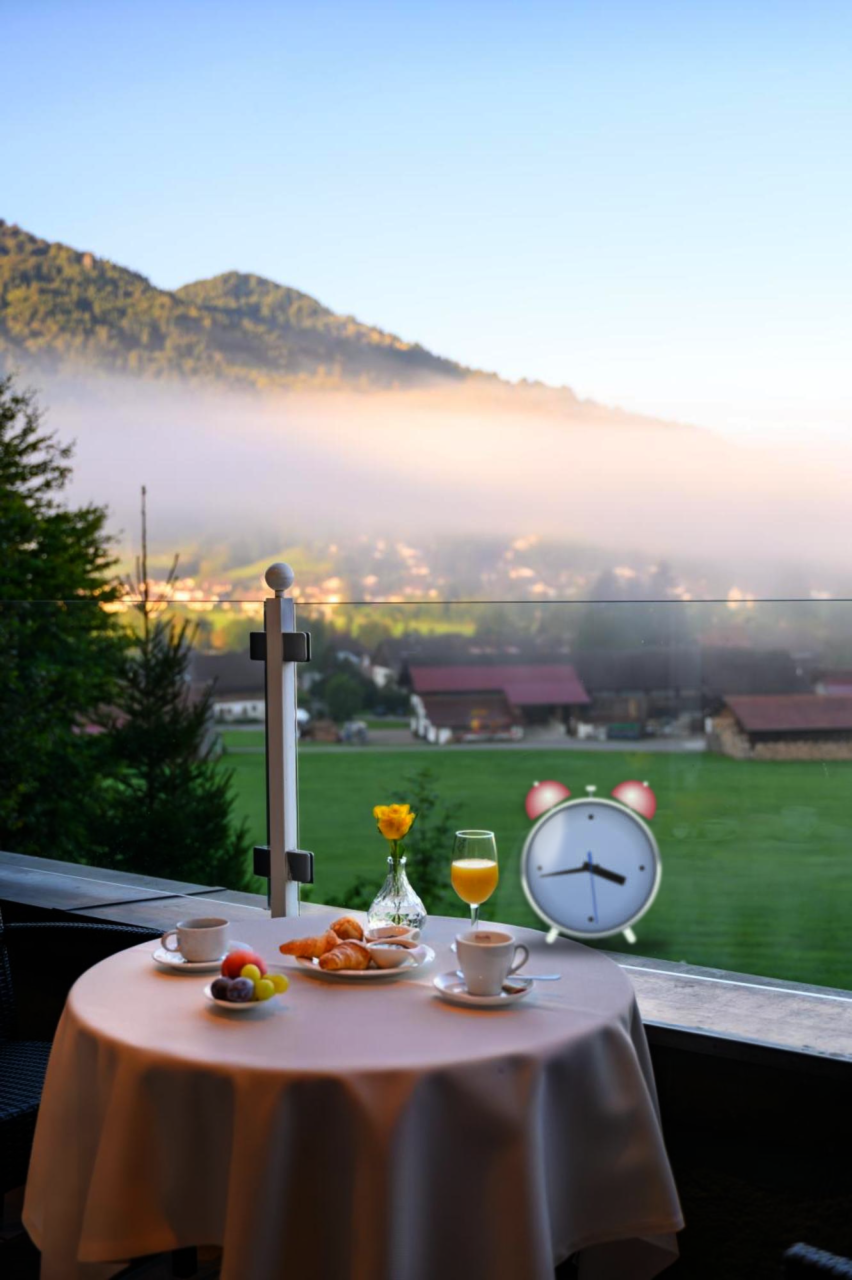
3:43:29
